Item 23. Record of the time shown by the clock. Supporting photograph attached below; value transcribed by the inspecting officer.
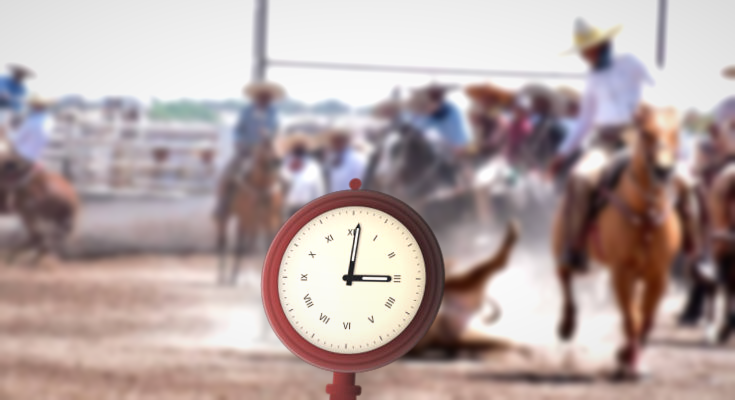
3:01
